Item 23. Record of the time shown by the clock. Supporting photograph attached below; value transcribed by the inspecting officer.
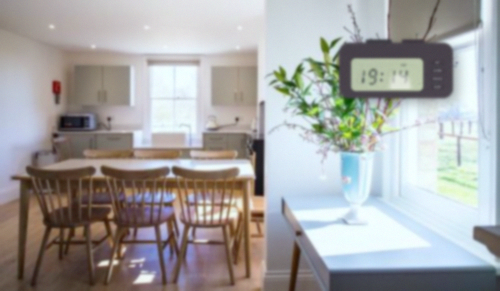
19:14
